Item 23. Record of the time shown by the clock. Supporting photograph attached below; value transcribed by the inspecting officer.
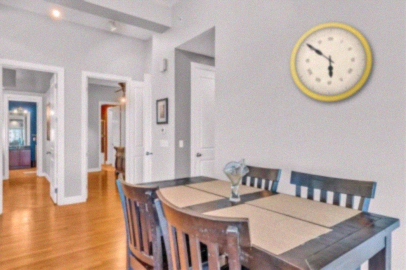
5:51
